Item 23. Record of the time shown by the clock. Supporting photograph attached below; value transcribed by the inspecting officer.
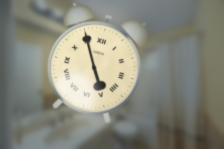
4:55
